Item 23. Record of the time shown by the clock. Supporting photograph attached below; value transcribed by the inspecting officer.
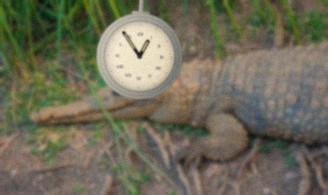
12:54
